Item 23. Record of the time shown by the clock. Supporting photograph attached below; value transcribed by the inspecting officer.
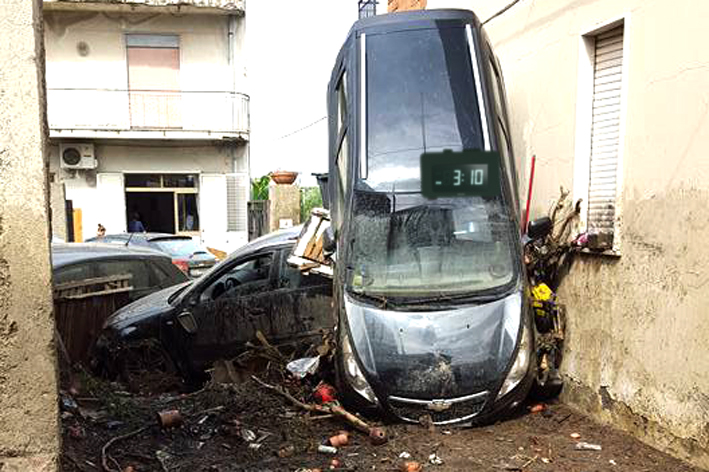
3:10
